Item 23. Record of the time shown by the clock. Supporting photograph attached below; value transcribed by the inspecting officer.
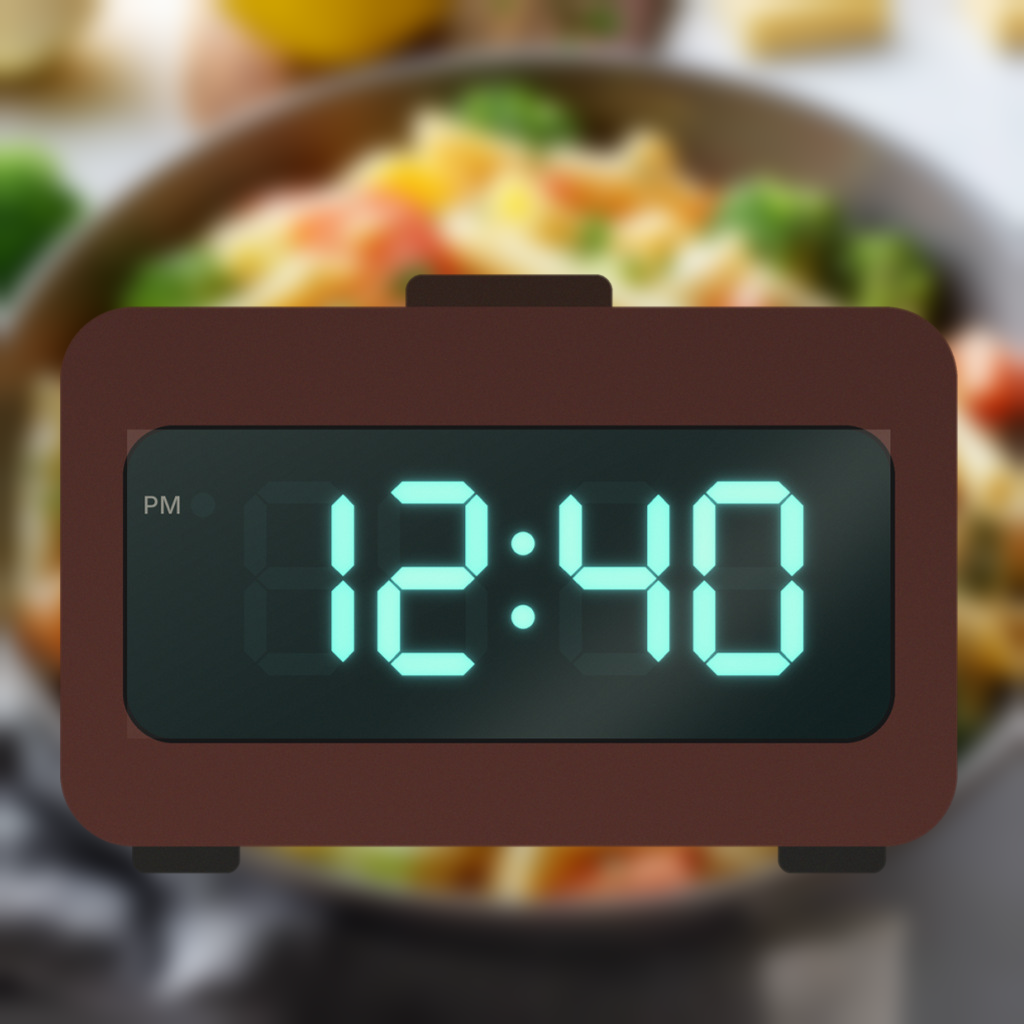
12:40
